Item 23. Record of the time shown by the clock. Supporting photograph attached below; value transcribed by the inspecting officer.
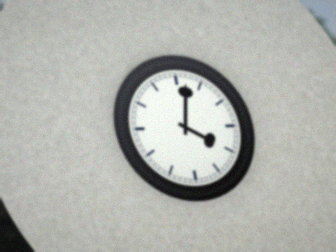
4:02
